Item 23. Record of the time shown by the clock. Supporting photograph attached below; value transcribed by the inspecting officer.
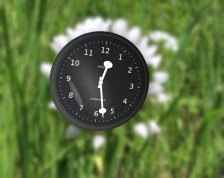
12:28
